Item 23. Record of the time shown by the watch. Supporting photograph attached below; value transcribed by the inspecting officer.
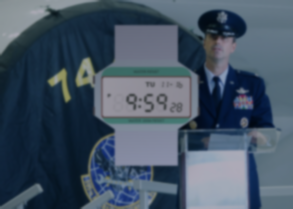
9:59
